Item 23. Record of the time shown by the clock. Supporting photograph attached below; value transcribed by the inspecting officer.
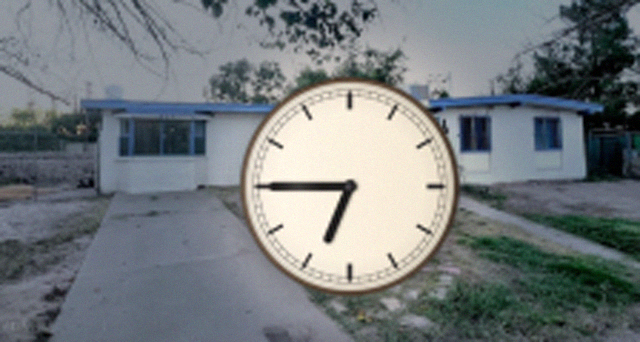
6:45
